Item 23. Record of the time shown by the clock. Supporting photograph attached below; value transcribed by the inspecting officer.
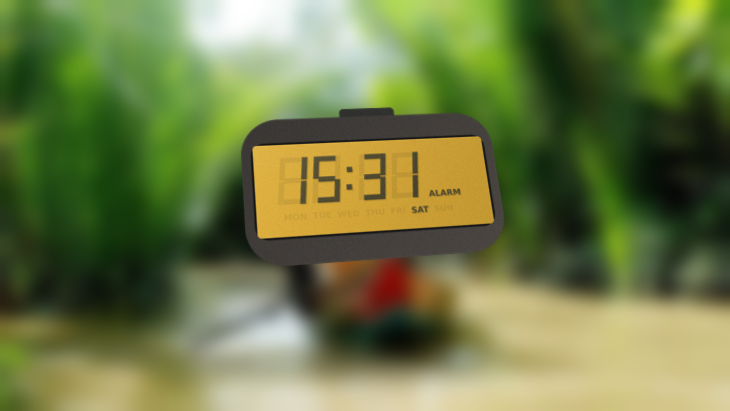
15:31
